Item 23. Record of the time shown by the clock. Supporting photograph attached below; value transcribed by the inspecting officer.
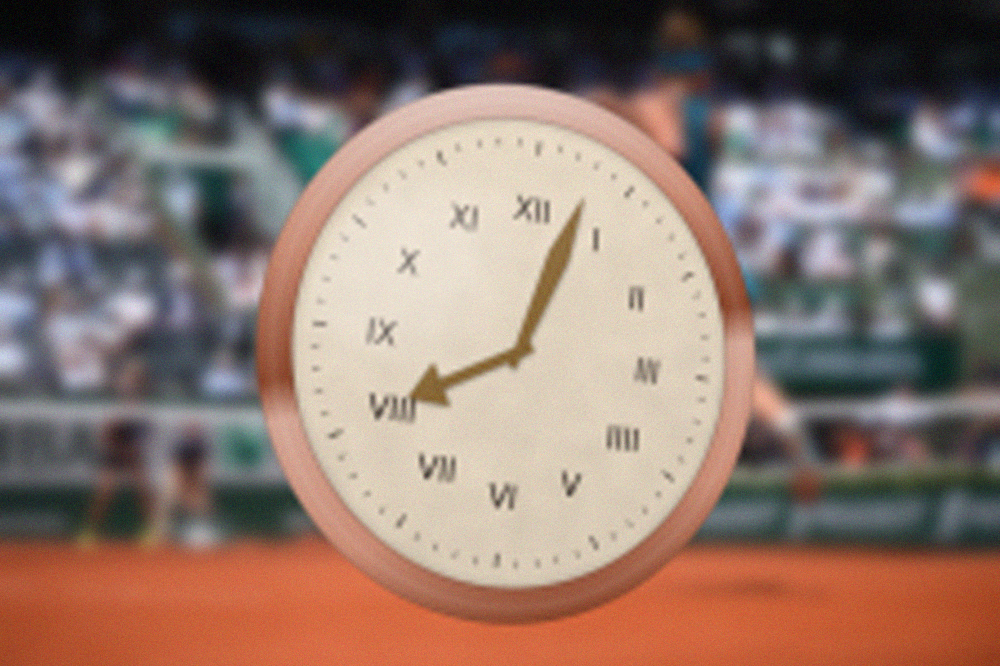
8:03
